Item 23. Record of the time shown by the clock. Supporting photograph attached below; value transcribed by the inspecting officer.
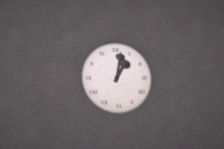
1:02
